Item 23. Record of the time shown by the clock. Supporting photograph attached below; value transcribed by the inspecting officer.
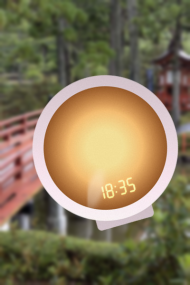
18:35
